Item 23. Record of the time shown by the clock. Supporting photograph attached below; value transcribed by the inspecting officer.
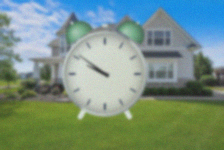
9:51
